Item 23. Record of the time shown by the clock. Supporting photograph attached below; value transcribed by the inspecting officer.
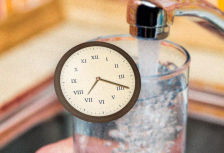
7:19
